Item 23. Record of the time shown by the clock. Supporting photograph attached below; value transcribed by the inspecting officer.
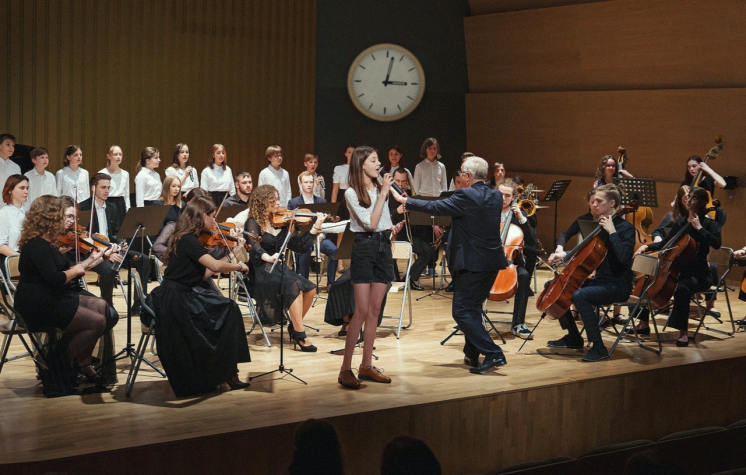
3:02
